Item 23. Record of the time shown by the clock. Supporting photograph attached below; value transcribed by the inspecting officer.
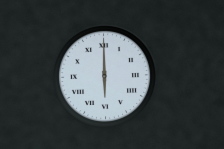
6:00
